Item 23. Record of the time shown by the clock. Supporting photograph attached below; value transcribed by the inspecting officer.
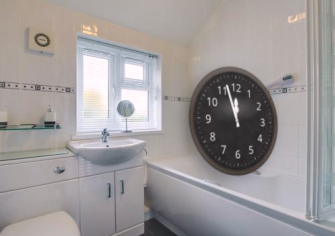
11:57
